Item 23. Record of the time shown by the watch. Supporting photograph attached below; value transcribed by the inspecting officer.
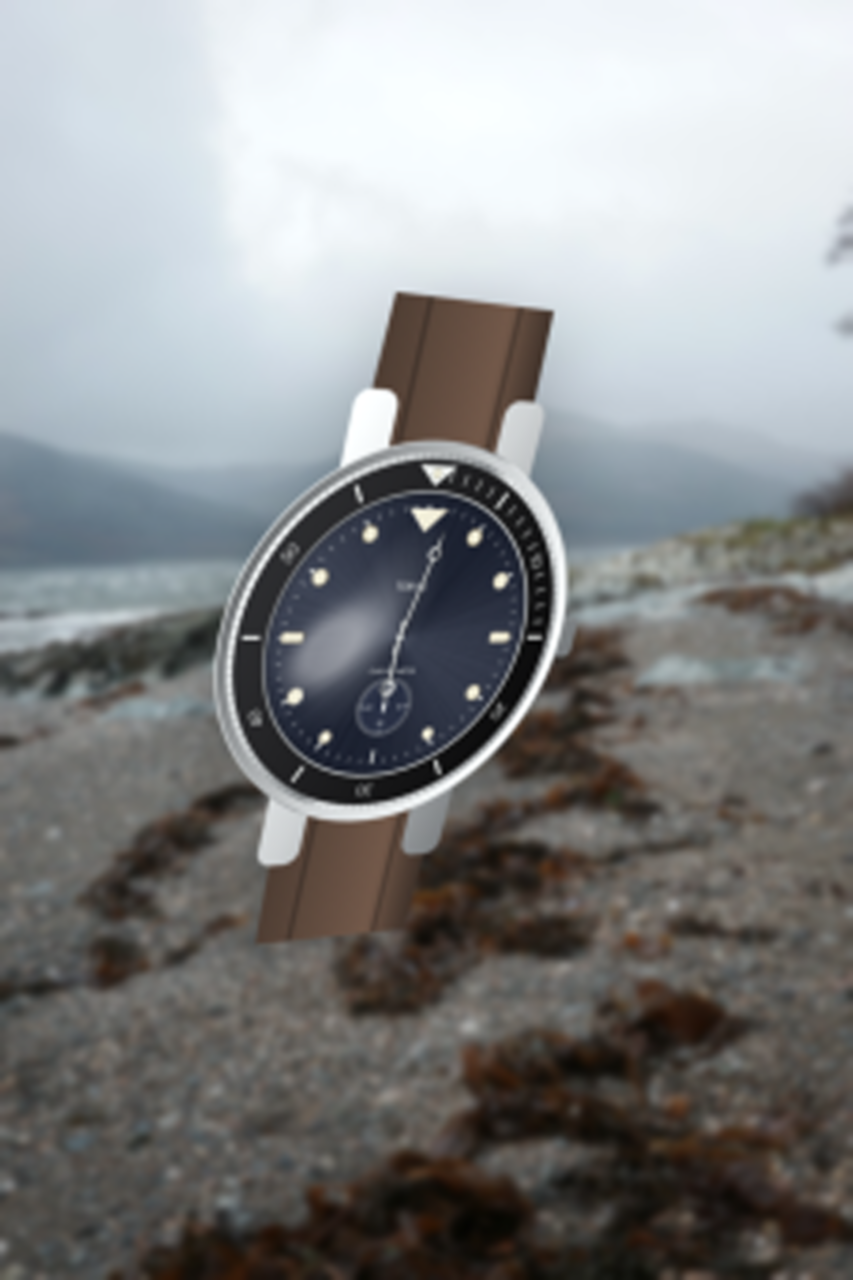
6:02
